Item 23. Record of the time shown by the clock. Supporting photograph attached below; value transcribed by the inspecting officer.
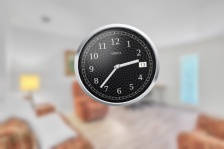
2:37
